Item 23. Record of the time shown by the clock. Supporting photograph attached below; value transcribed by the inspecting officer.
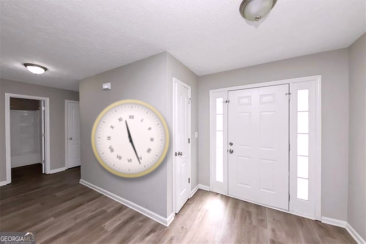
11:26
